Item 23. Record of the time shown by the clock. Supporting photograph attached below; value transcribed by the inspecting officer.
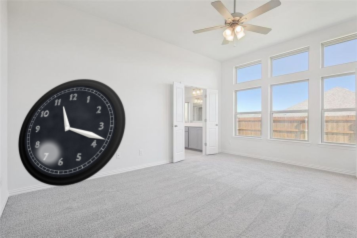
11:18
